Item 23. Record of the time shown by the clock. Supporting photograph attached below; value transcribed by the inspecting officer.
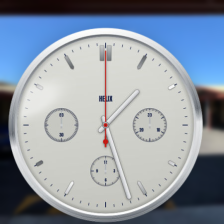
1:27
